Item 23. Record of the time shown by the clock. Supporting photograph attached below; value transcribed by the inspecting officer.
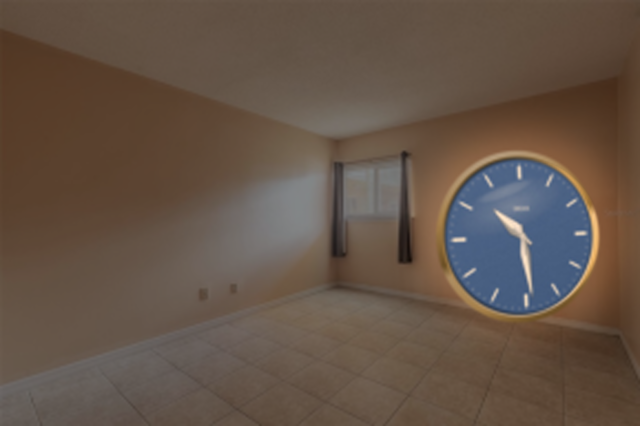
10:29
